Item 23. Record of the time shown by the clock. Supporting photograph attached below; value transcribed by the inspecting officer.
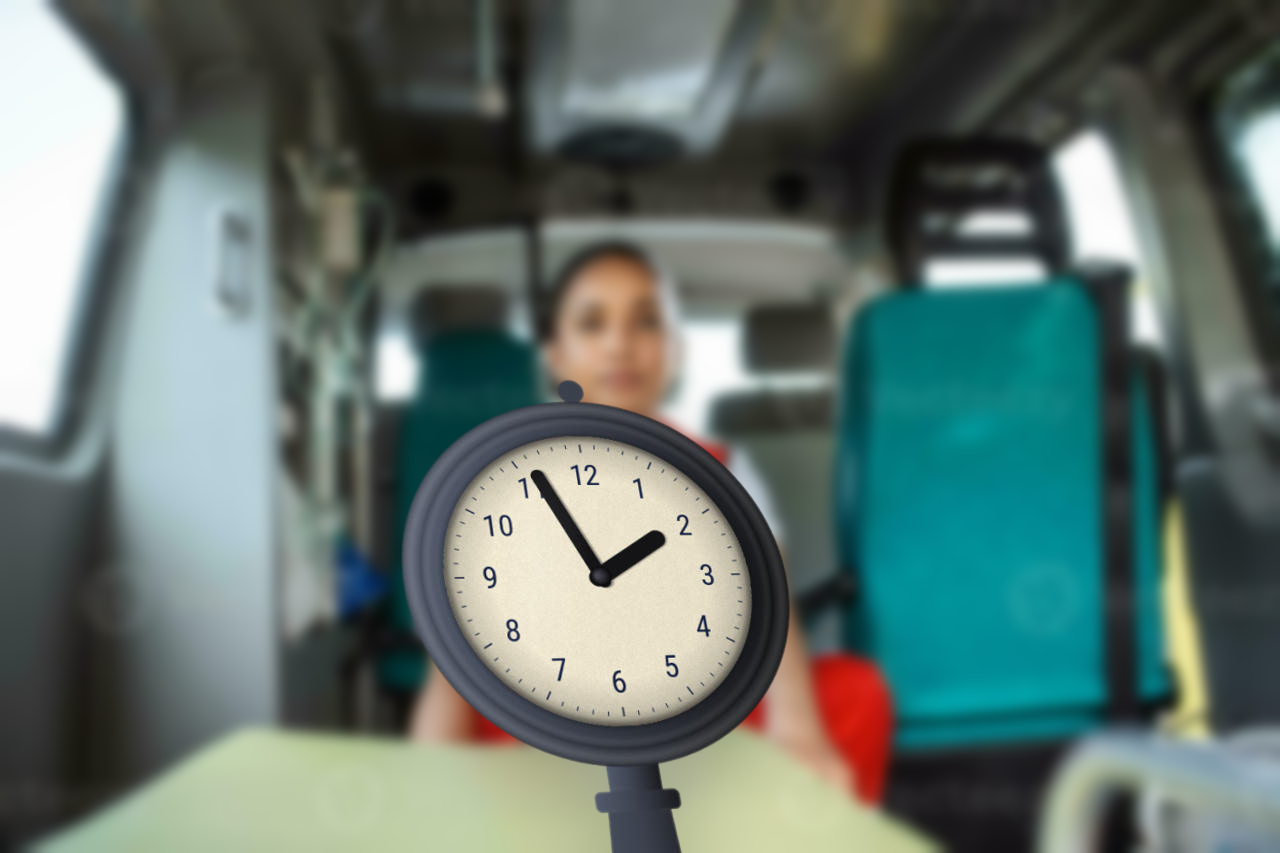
1:56
